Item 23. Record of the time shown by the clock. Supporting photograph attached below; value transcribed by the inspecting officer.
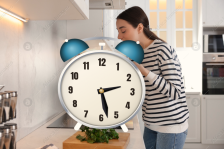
2:28
